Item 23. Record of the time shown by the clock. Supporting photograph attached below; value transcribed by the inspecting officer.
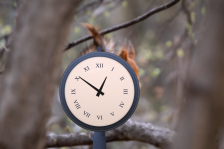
12:51
